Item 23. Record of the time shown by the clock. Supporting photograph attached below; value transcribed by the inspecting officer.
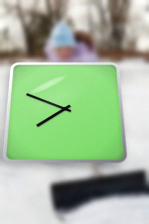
7:49
